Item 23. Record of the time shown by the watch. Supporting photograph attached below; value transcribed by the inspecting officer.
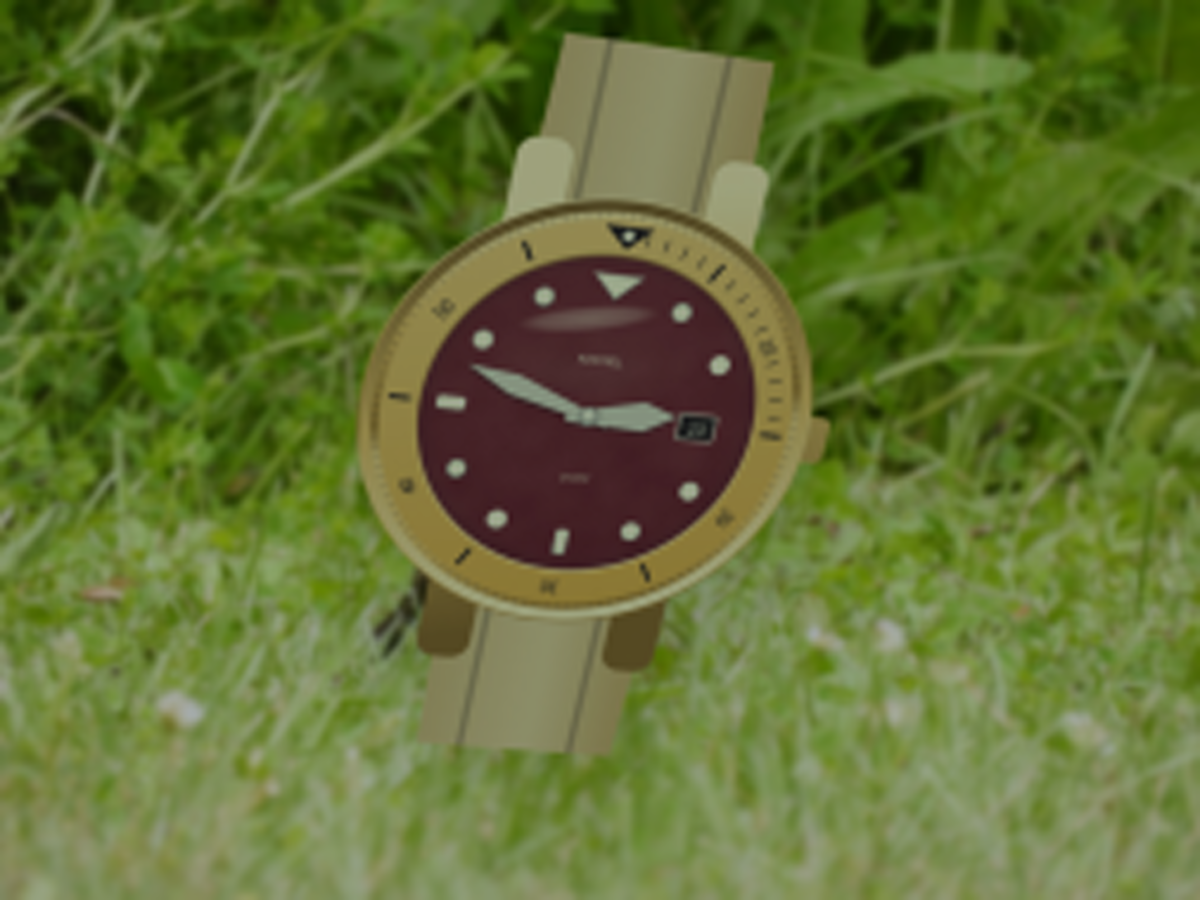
2:48
